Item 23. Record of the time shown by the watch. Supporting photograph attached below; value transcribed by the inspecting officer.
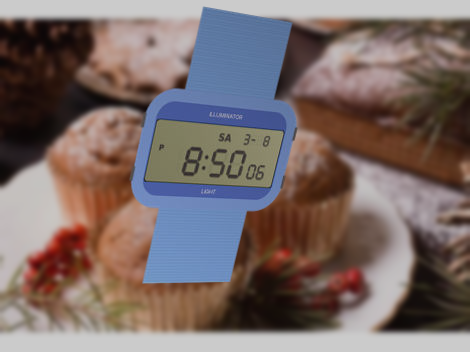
8:50:06
